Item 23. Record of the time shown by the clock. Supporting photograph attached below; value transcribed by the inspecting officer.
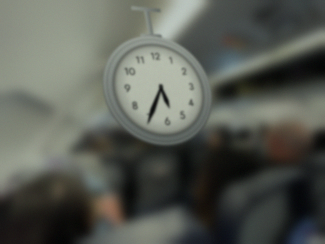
5:35
